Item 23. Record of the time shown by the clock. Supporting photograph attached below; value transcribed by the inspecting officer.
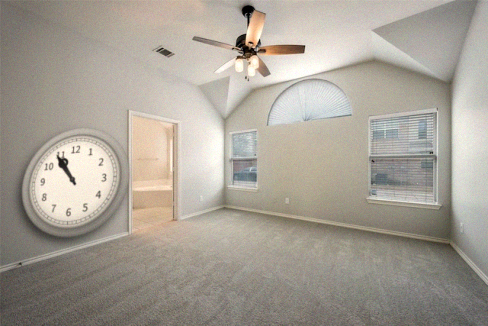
10:54
